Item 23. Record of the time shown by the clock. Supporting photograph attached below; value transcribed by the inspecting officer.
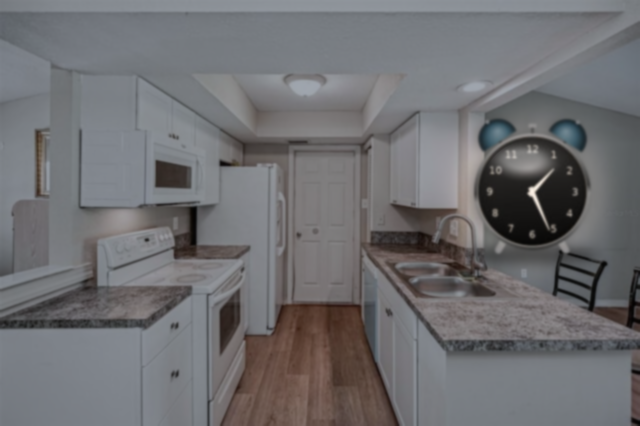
1:26
